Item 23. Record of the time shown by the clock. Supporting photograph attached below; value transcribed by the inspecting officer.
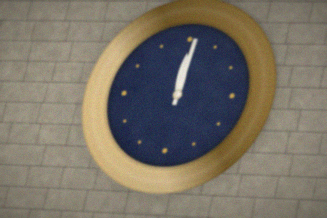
12:01
